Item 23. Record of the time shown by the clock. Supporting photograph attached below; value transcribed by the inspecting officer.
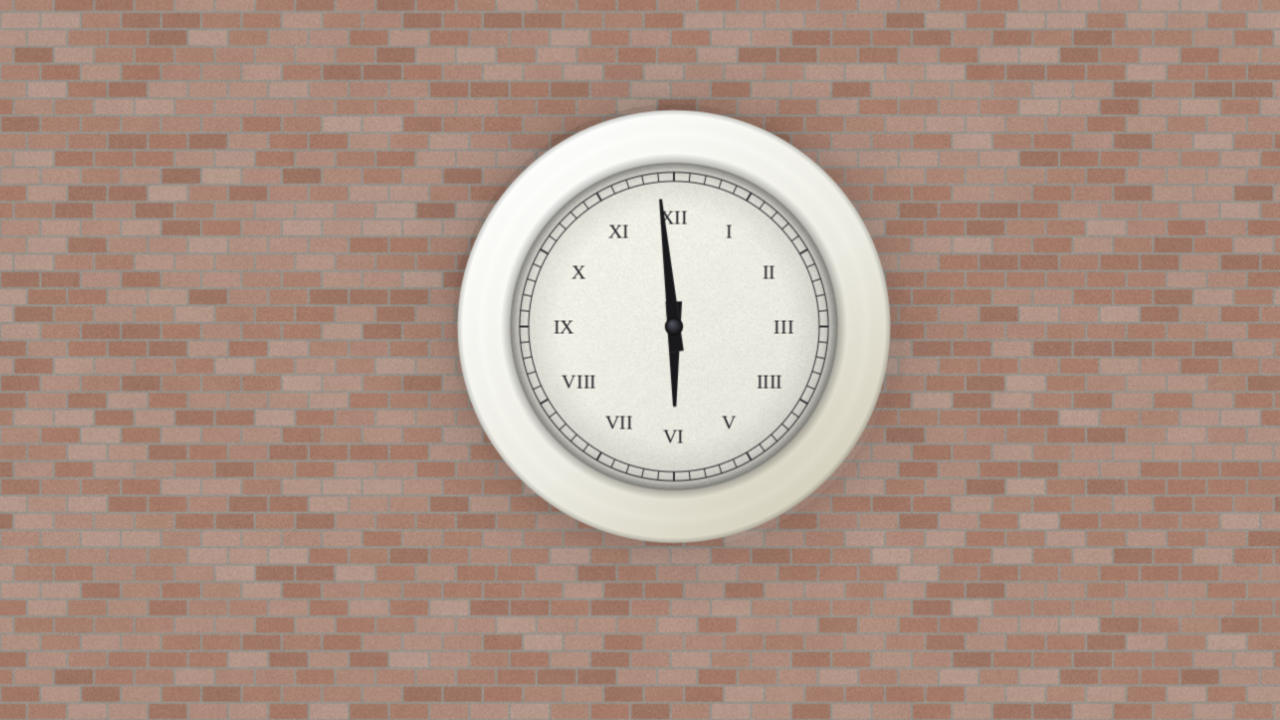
5:59
